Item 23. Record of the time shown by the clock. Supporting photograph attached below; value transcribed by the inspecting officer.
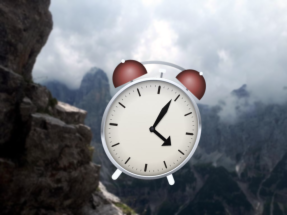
4:04
